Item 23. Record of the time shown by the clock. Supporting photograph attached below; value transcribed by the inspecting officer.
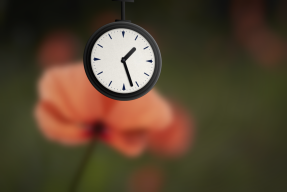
1:27
